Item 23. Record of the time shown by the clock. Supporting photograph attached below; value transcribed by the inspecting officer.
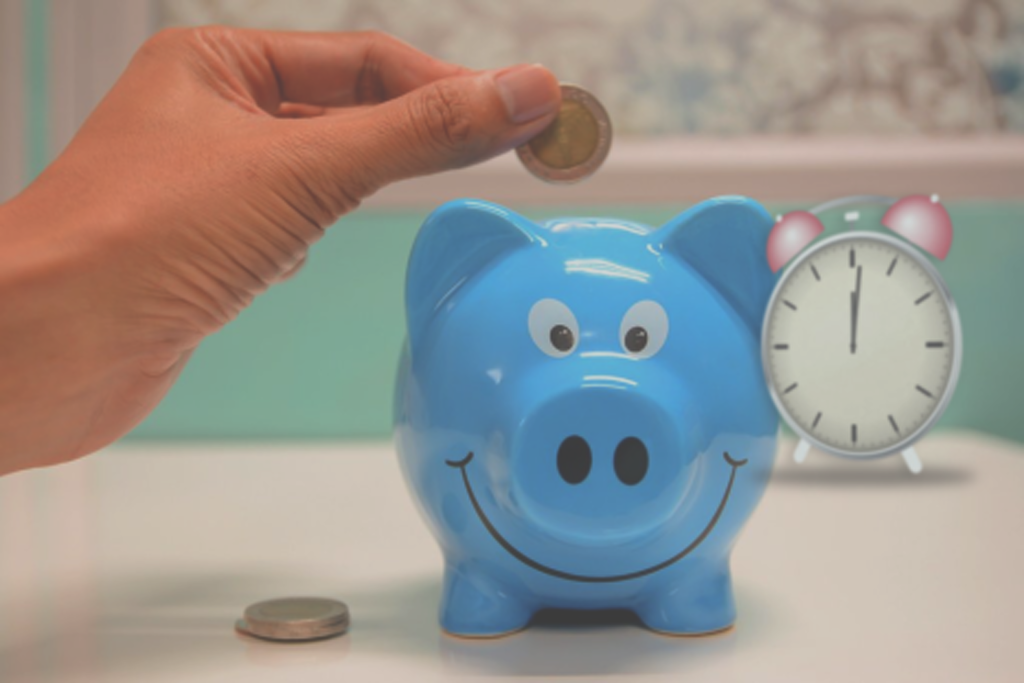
12:01
